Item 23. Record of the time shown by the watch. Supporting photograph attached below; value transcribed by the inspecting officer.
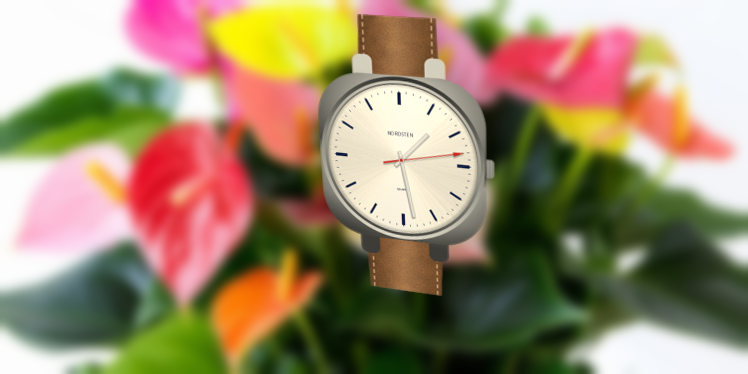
1:28:13
